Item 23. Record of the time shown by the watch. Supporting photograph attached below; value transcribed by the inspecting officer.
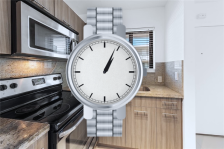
1:04
